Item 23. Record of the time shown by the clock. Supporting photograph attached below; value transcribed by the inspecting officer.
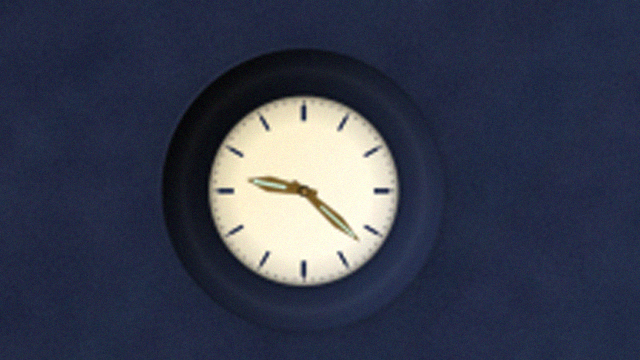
9:22
